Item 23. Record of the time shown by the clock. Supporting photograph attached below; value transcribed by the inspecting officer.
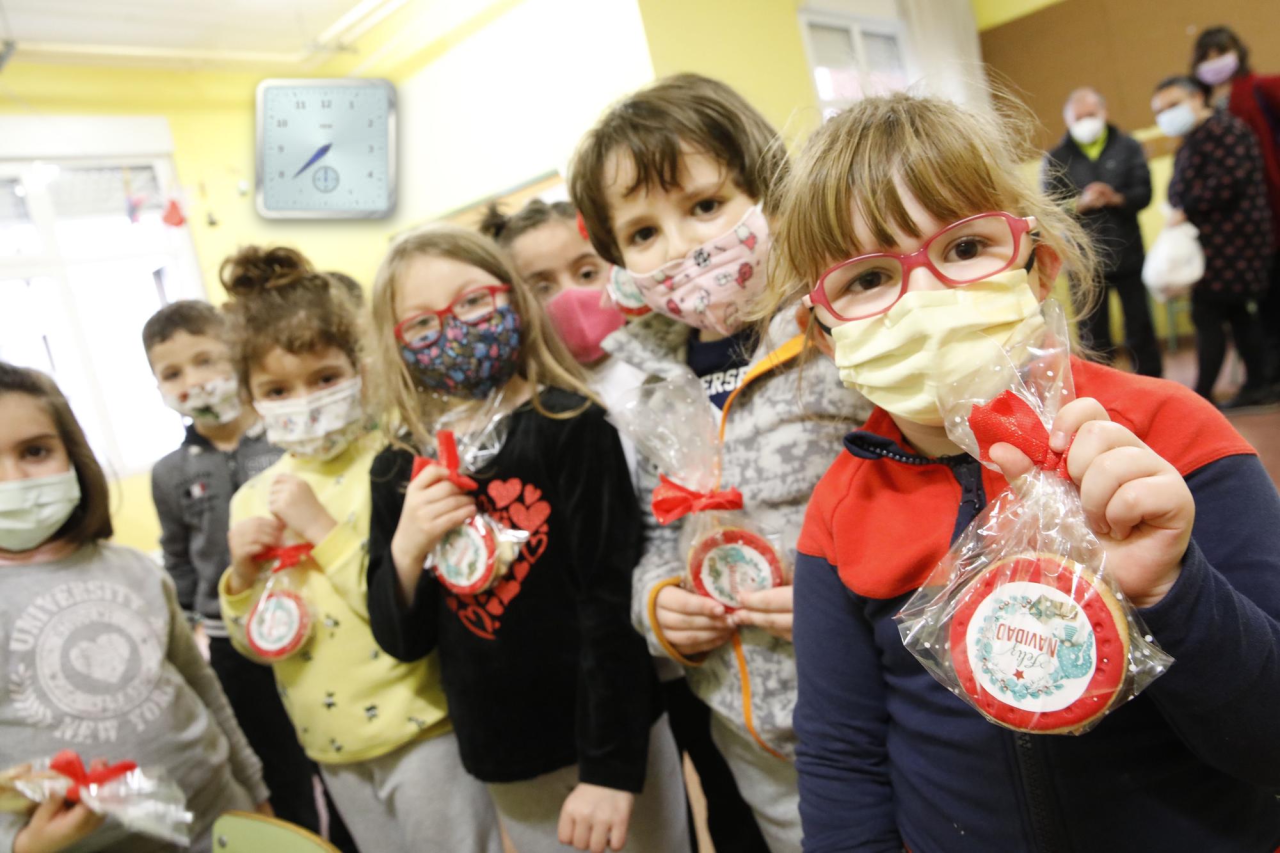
7:38
